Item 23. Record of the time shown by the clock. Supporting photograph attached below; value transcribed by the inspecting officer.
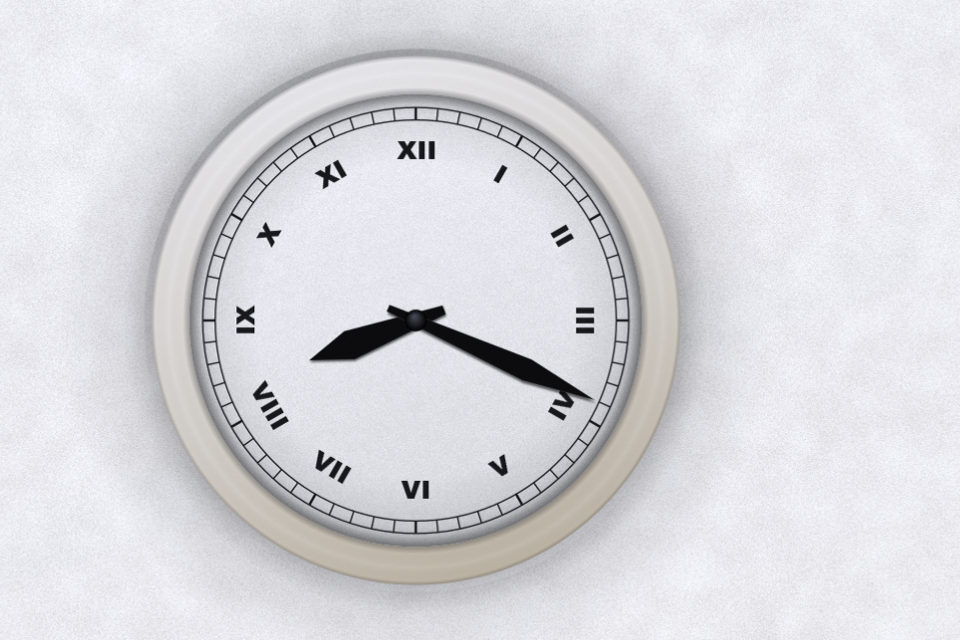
8:19
